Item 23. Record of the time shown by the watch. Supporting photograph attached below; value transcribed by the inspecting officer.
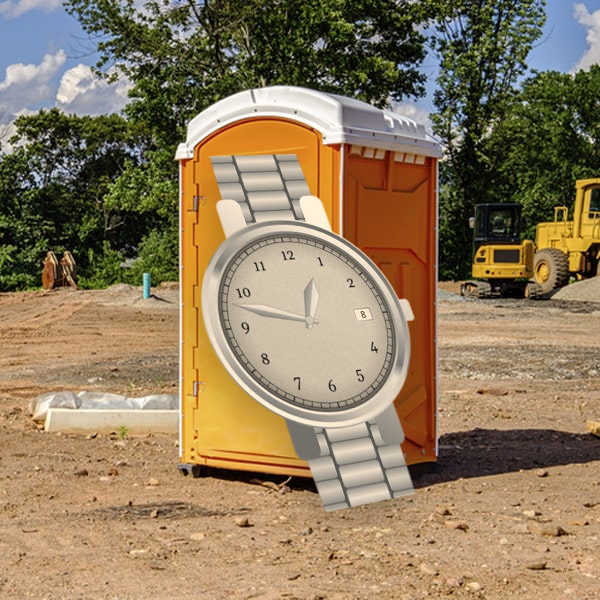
12:48
